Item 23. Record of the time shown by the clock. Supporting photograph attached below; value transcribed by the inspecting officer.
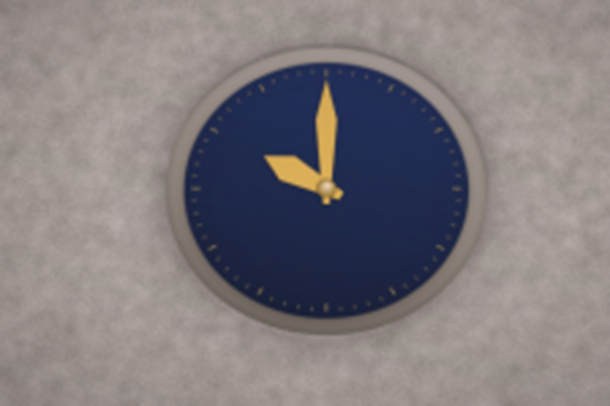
10:00
